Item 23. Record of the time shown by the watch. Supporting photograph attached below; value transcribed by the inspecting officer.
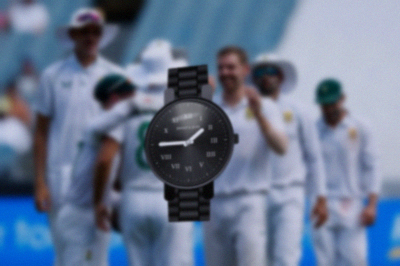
1:45
